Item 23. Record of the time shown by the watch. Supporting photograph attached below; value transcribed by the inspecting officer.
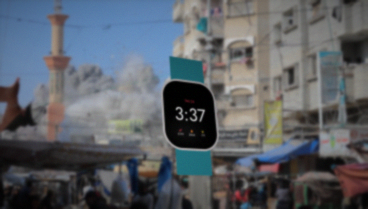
3:37
